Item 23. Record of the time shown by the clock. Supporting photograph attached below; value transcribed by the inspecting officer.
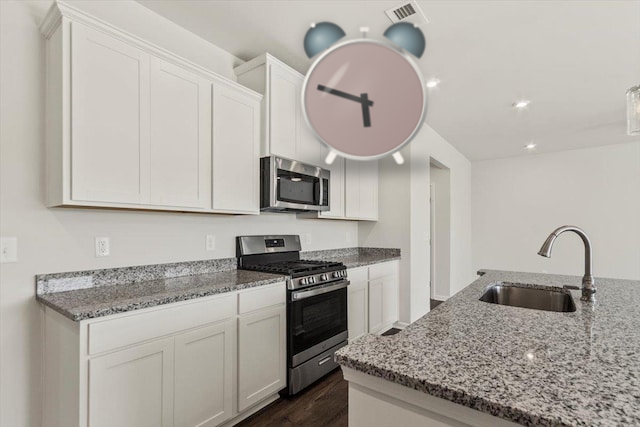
5:48
